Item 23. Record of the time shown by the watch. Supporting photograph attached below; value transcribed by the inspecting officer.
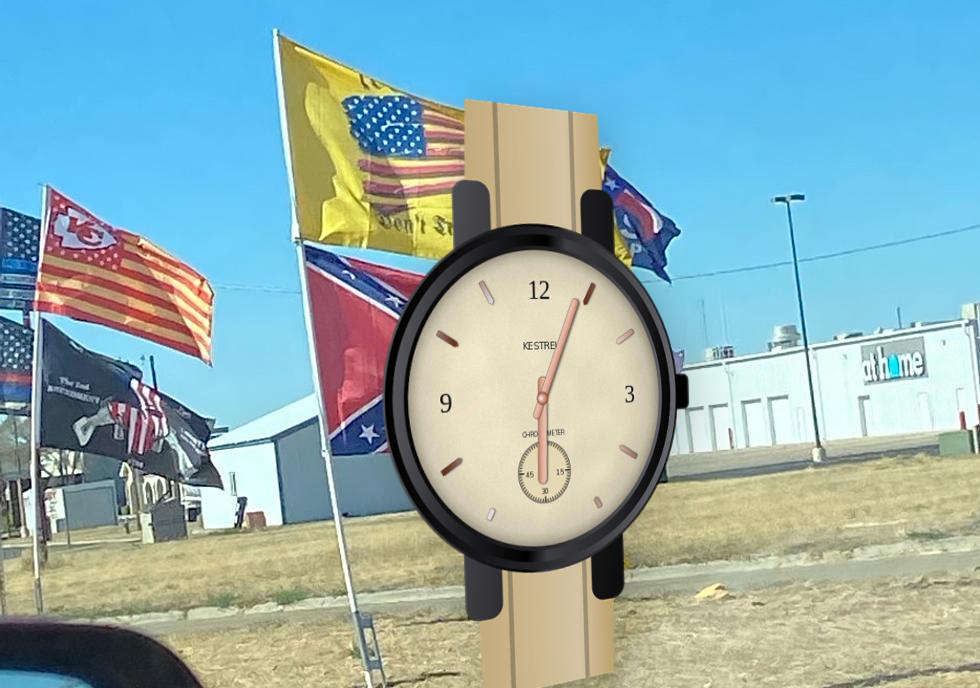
6:04
